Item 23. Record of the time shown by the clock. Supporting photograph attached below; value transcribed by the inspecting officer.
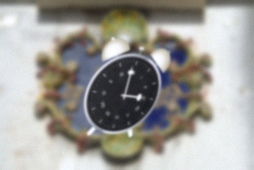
2:59
